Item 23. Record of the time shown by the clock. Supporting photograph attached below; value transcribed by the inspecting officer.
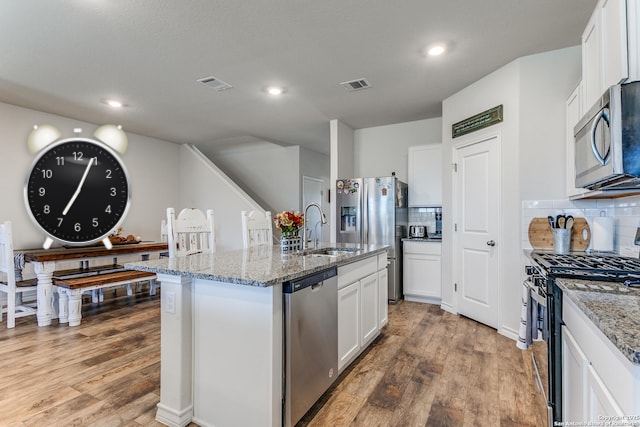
7:04
